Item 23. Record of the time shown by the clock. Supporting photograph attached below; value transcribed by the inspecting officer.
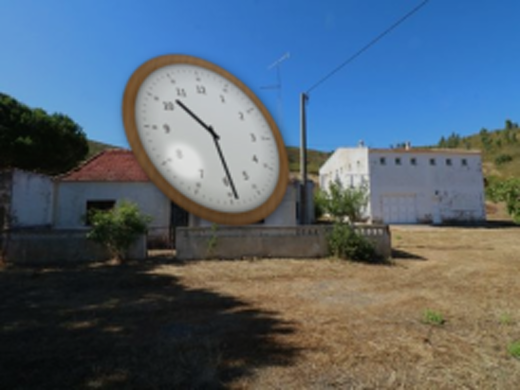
10:29
